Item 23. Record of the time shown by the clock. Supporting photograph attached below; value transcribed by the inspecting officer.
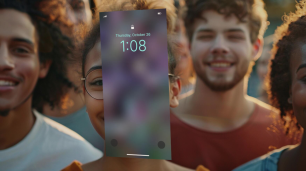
1:08
